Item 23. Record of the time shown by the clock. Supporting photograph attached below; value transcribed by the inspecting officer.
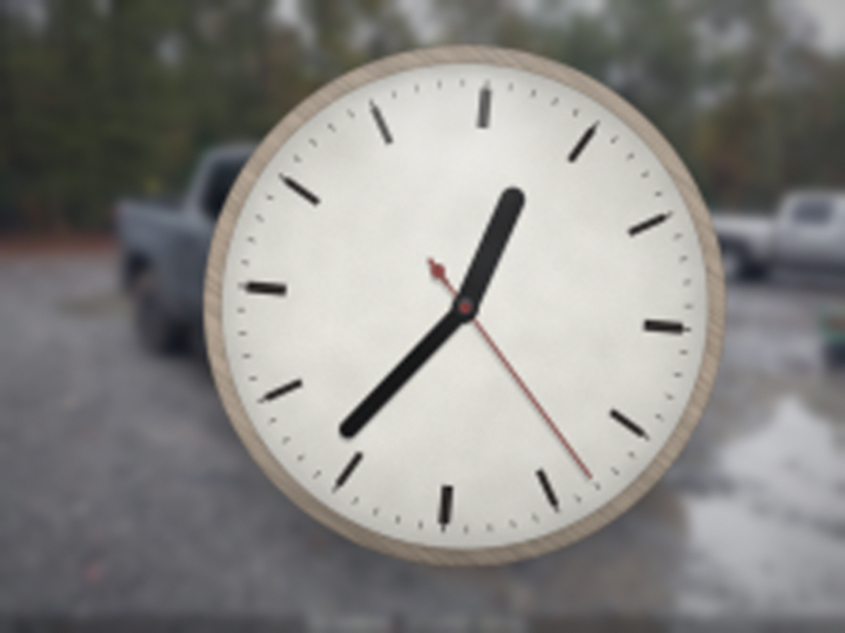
12:36:23
